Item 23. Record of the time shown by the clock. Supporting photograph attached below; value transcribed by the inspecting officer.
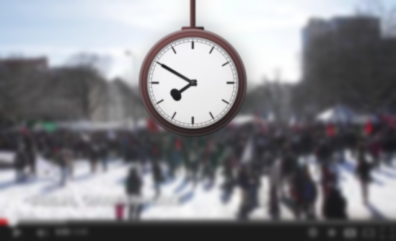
7:50
